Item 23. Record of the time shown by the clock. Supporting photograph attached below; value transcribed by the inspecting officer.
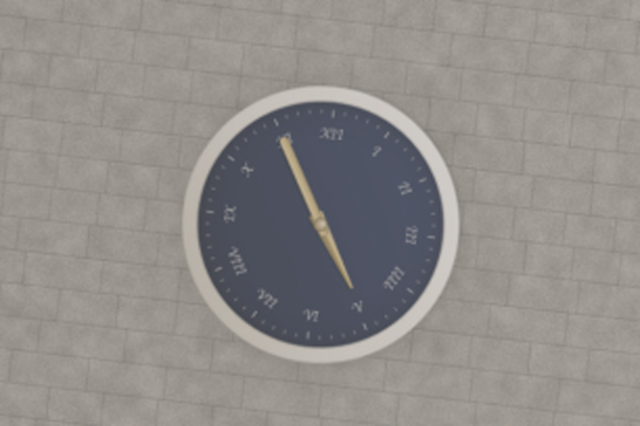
4:55
